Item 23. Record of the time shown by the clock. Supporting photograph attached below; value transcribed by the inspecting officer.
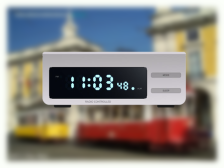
11:03:48
